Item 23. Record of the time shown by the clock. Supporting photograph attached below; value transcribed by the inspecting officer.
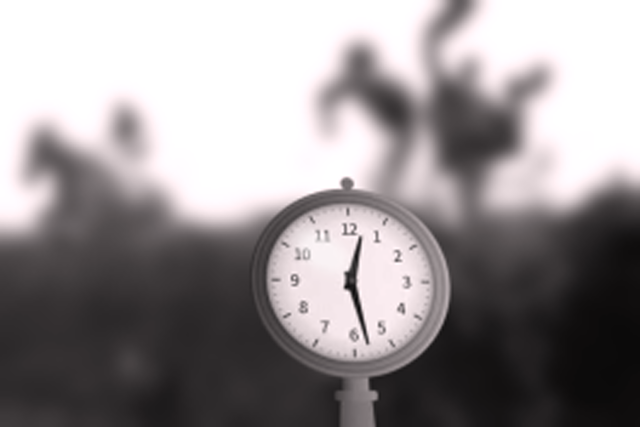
12:28
